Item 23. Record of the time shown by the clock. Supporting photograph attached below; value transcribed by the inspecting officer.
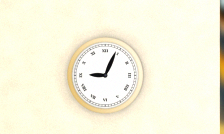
9:04
